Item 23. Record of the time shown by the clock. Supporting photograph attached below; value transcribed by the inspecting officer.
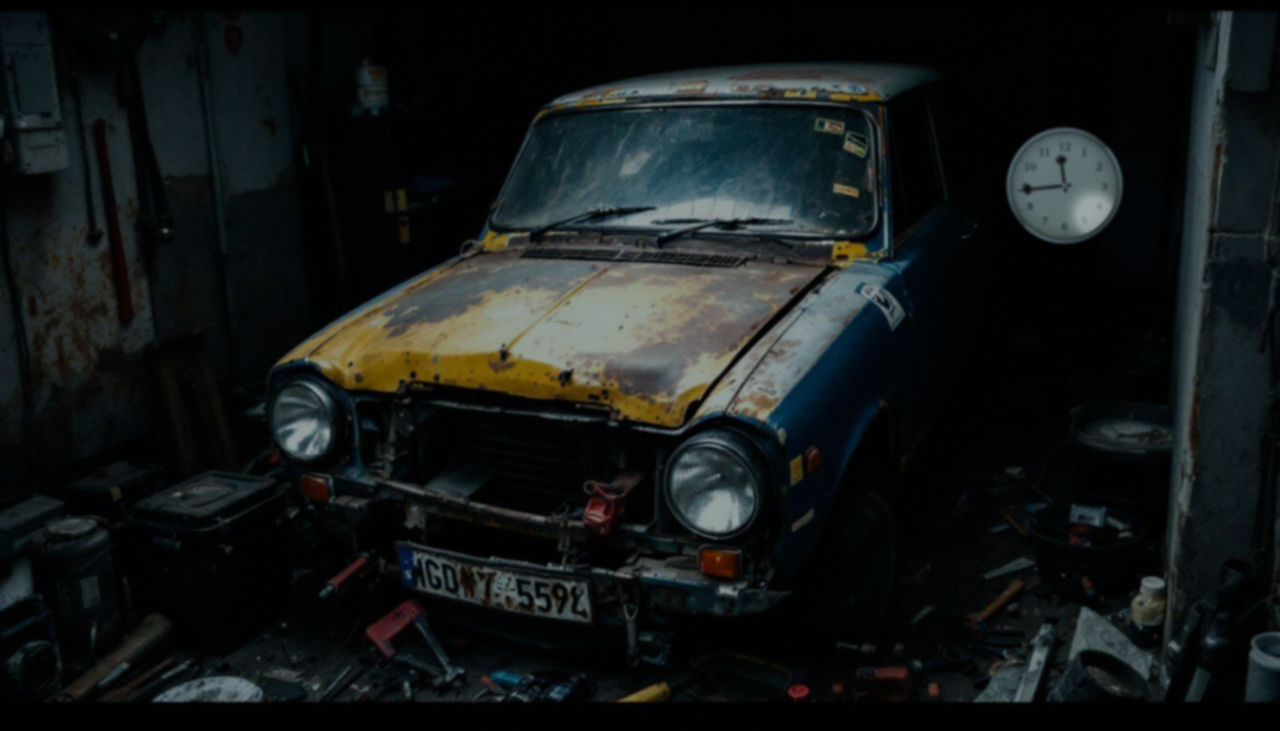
11:44
